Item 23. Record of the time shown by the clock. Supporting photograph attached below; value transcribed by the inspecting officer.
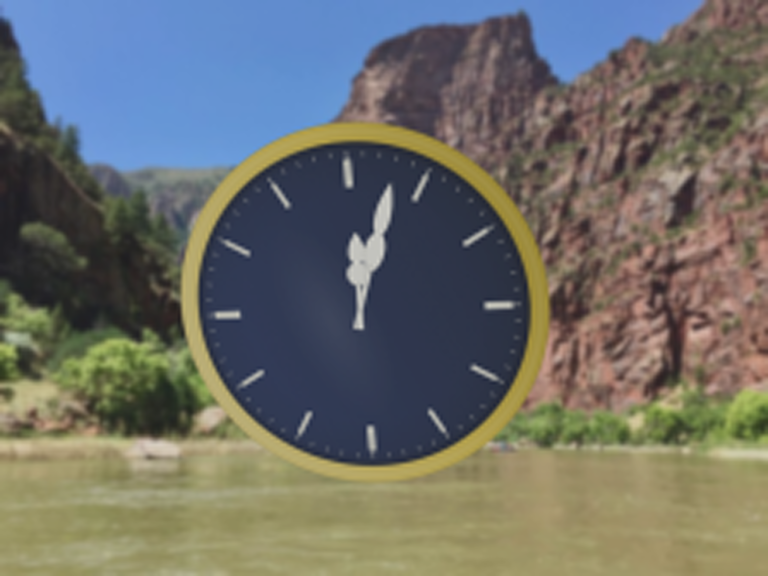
12:03
